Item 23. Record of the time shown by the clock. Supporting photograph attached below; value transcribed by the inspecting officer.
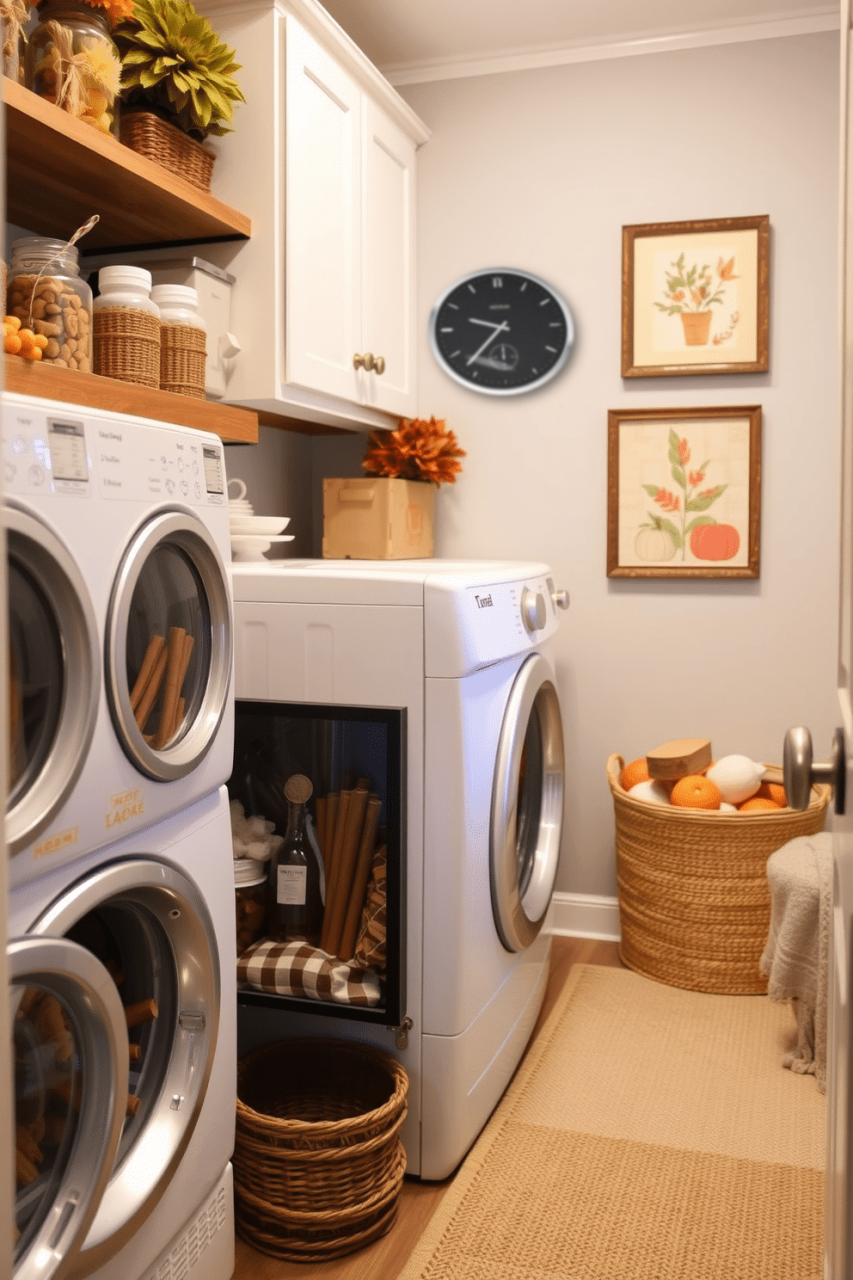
9:37
